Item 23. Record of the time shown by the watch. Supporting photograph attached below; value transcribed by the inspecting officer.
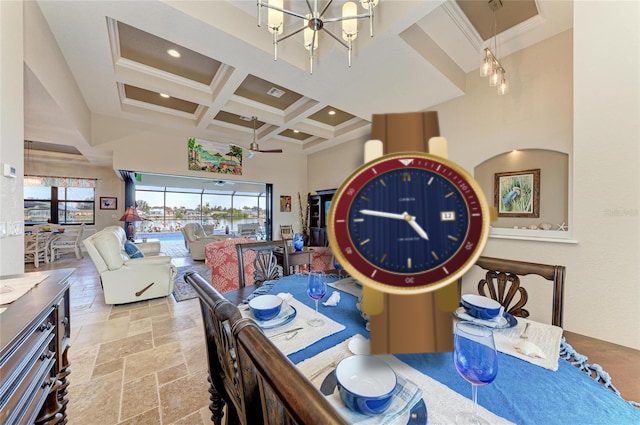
4:47
